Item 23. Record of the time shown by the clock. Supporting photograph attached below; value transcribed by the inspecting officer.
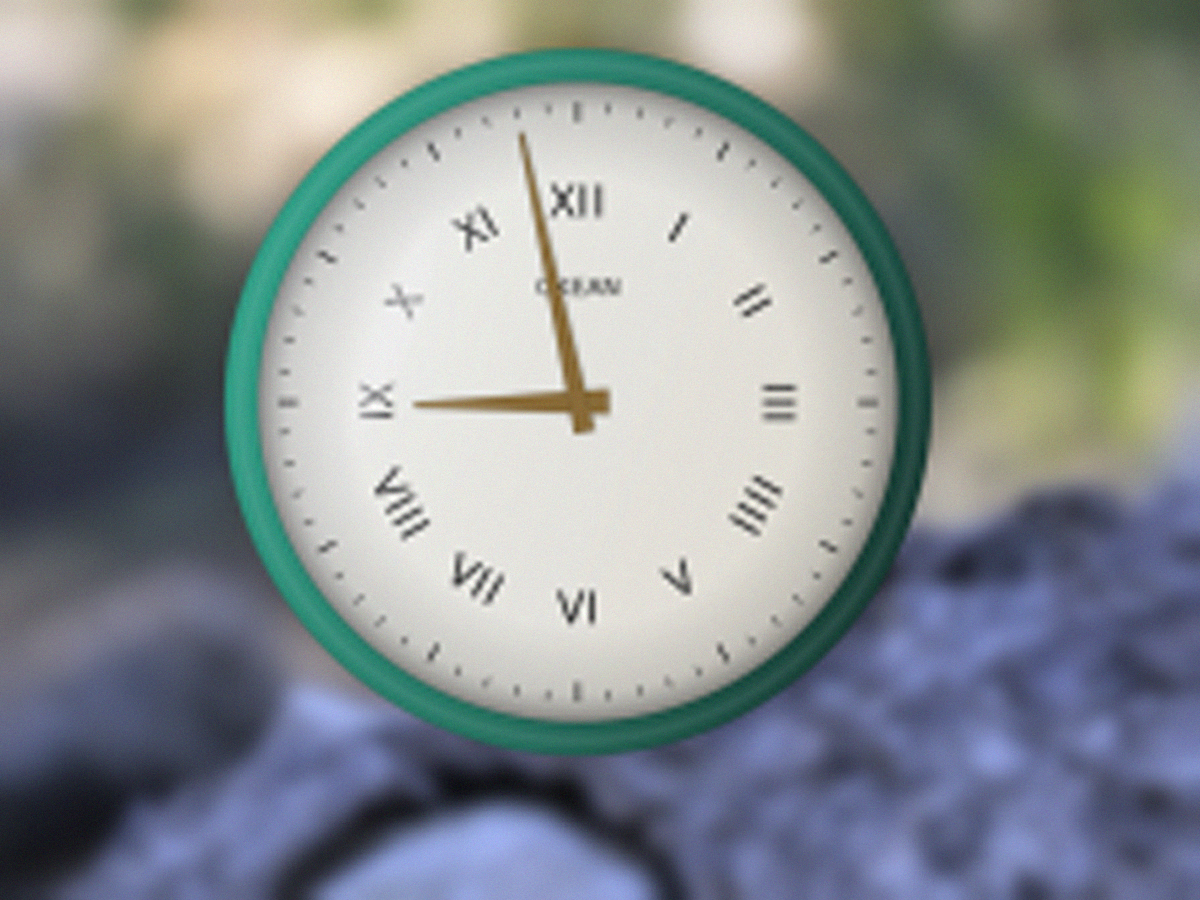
8:58
